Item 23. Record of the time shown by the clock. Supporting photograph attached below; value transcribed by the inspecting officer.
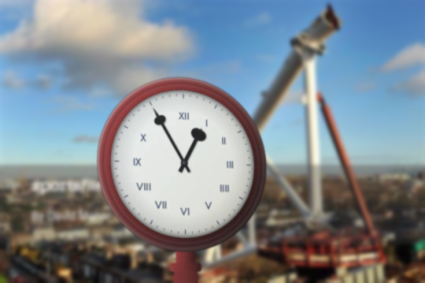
12:55
